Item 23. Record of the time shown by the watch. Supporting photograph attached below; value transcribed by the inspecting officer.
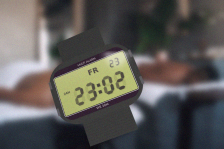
23:02
